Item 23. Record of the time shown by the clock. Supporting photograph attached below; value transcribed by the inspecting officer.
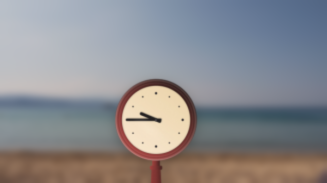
9:45
